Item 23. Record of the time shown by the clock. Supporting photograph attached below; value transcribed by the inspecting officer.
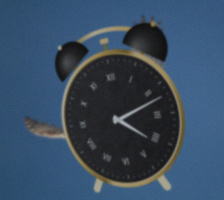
4:12
